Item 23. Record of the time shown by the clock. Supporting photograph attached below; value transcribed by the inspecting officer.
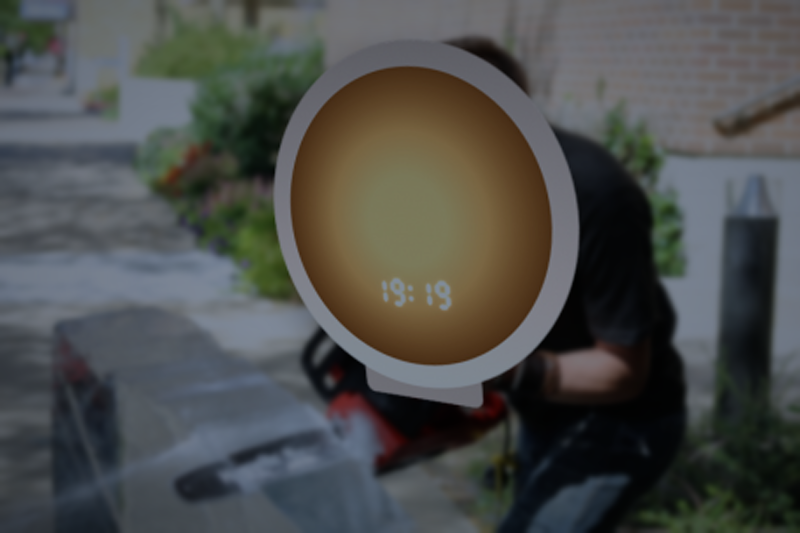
19:19
